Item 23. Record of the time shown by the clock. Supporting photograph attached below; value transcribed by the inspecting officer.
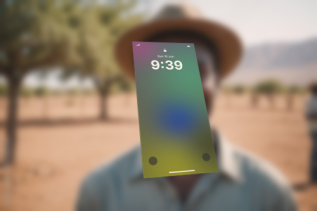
9:39
